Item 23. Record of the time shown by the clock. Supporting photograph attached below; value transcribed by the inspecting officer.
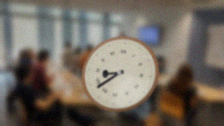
8:38
